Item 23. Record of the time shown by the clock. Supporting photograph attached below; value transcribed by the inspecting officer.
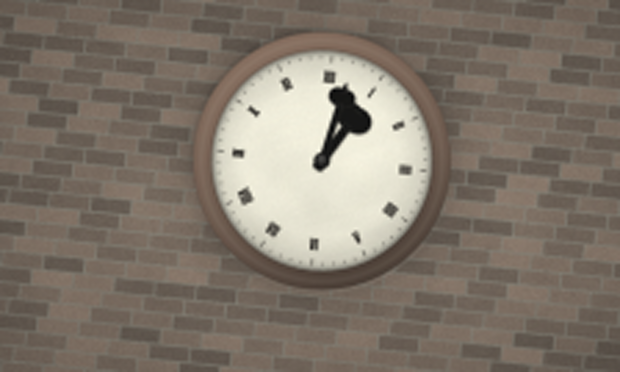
1:02
